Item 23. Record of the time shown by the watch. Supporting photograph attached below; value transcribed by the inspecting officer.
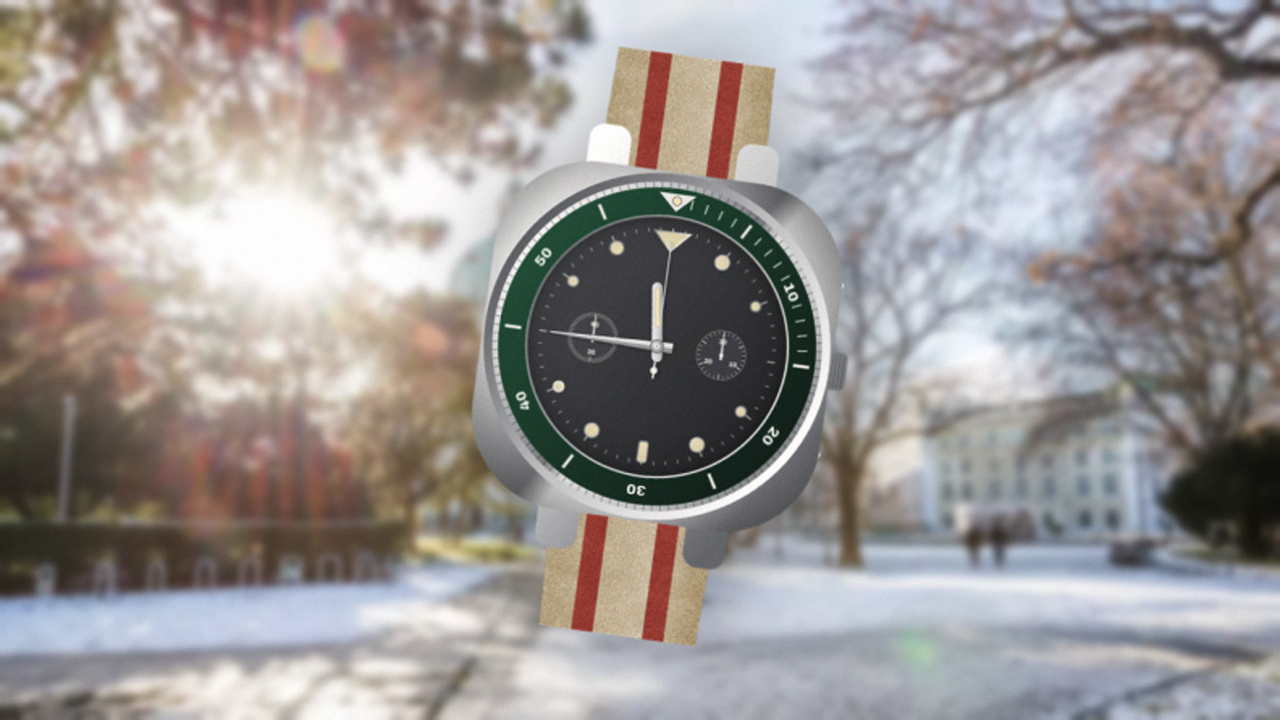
11:45
